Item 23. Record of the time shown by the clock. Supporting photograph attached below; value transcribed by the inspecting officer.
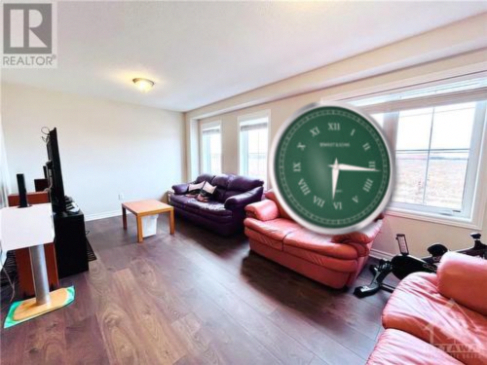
6:16
